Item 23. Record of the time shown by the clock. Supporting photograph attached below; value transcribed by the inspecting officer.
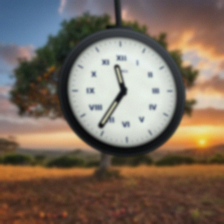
11:36
